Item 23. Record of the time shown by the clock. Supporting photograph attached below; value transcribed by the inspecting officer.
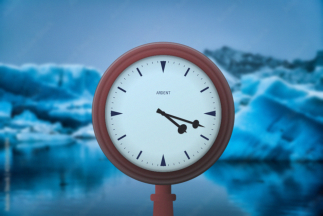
4:18
